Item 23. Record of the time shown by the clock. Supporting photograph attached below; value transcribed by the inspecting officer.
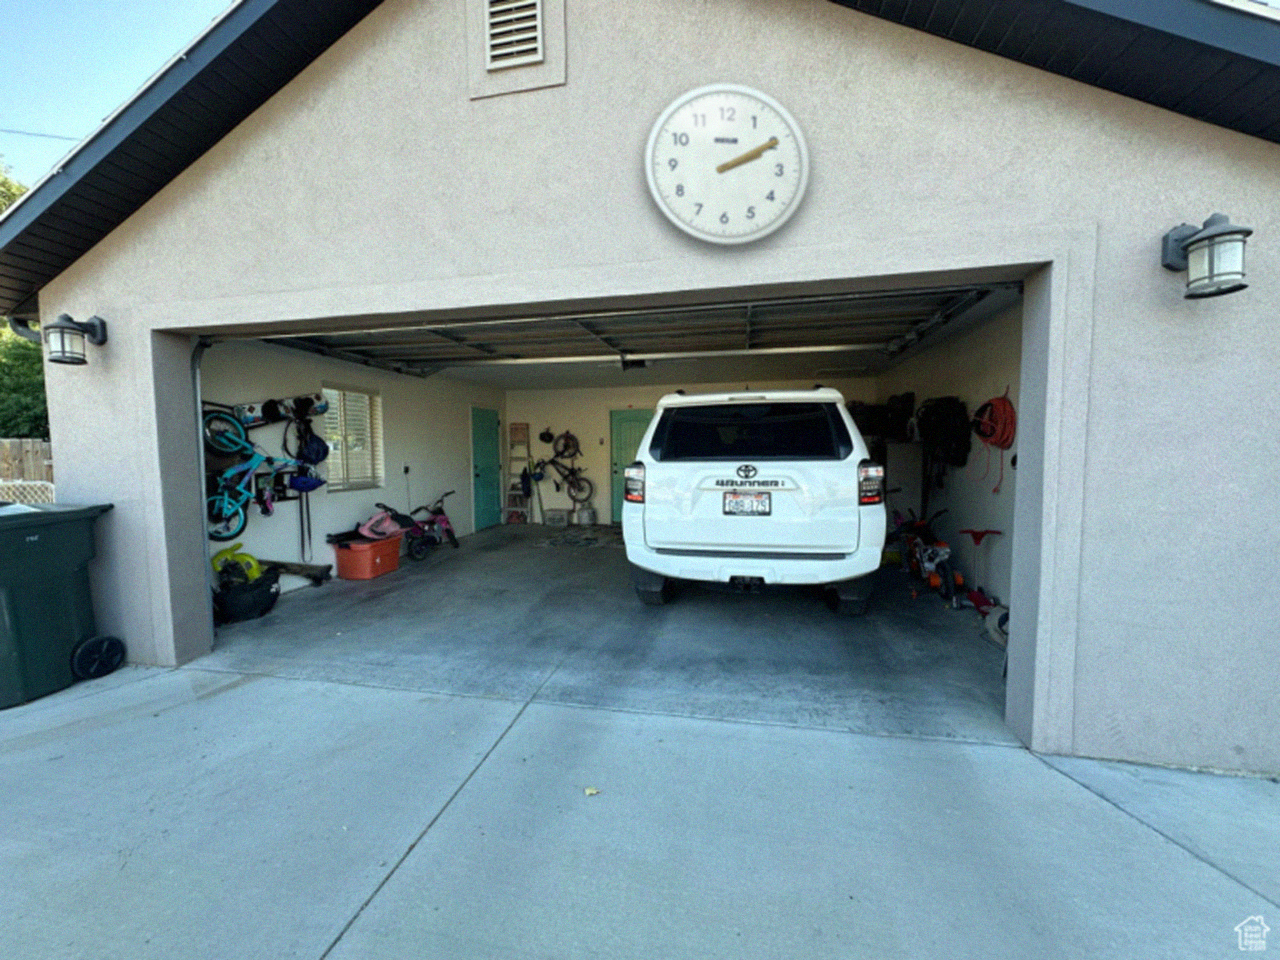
2:10
